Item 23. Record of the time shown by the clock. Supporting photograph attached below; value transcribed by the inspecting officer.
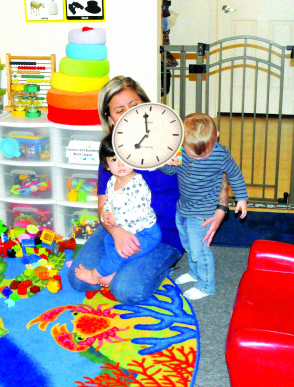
6:58
